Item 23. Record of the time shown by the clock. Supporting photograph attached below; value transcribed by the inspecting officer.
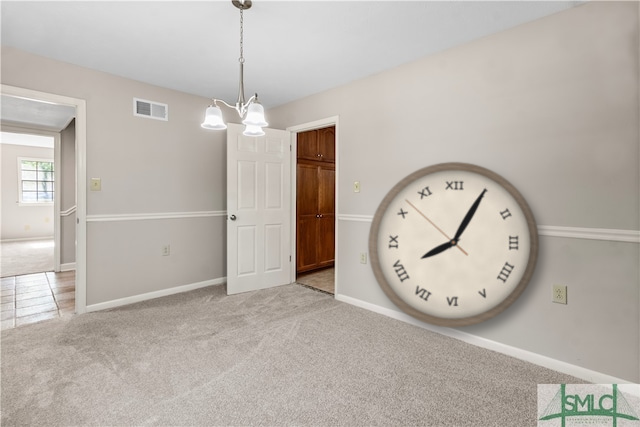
8:04:52
